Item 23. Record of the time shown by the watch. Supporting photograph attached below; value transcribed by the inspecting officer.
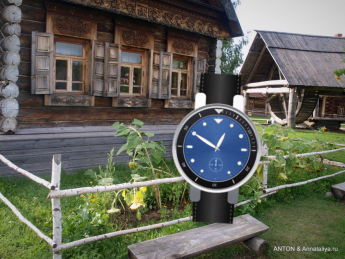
12:50
